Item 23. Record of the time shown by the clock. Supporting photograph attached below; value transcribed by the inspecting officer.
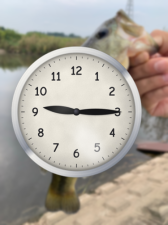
9:15
